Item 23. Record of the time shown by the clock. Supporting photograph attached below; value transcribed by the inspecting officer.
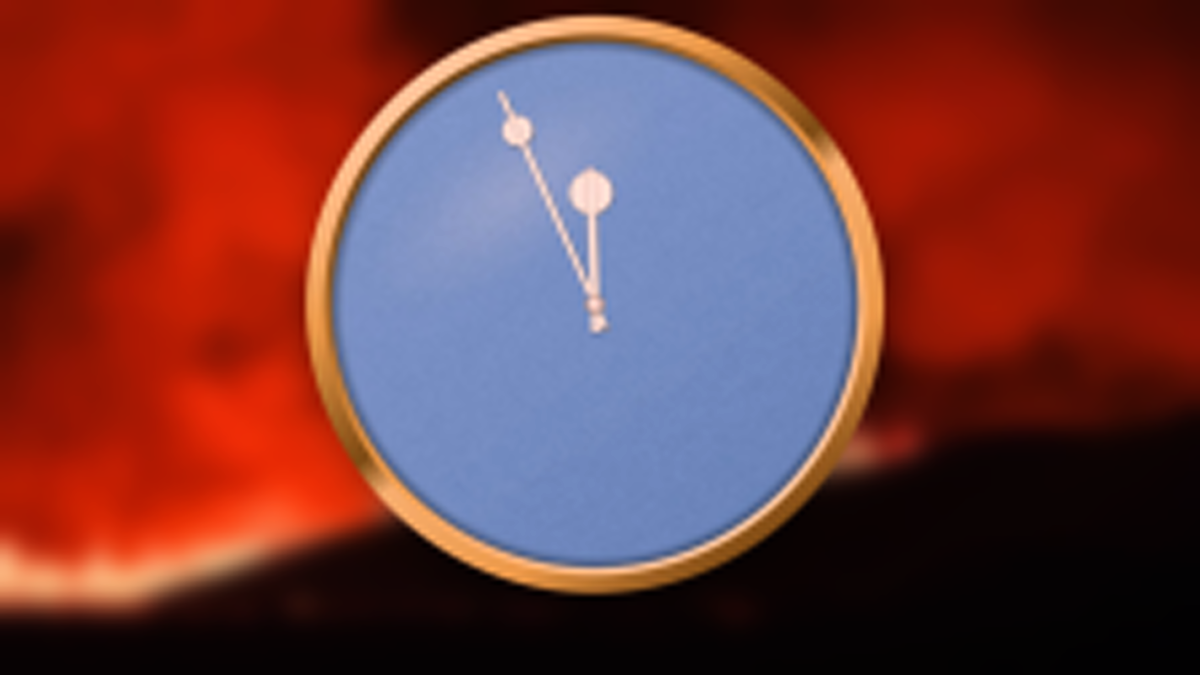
11:56
